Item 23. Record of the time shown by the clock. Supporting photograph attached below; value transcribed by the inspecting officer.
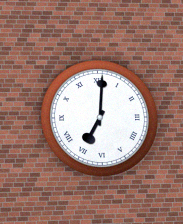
7:01
